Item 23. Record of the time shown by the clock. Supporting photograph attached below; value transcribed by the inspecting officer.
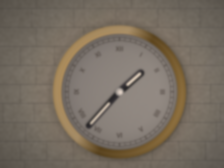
1:37
